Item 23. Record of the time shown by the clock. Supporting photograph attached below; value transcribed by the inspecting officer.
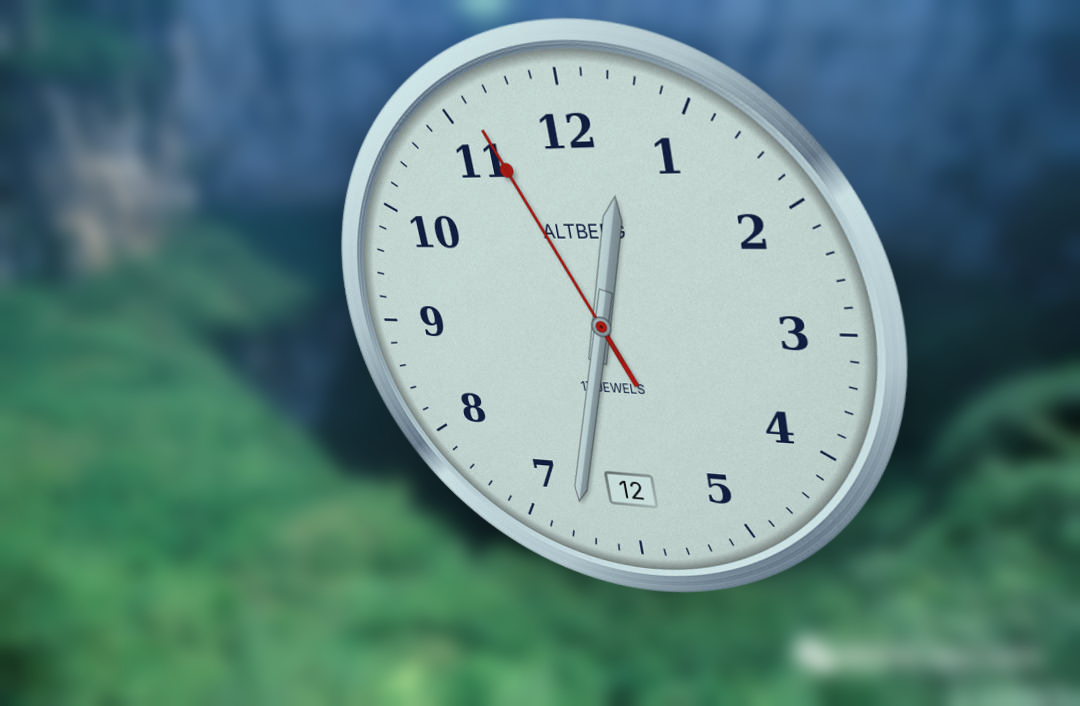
12:32:56
